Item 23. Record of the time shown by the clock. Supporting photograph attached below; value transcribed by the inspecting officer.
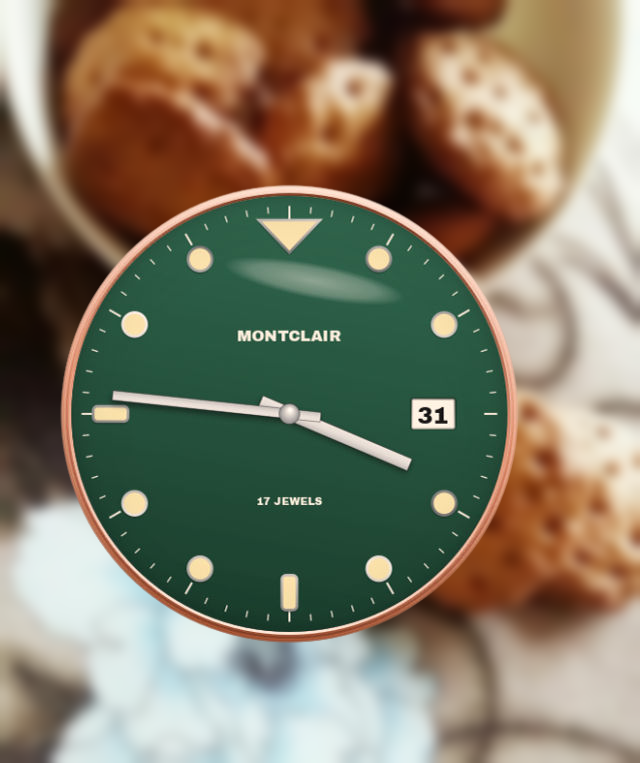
3:46
